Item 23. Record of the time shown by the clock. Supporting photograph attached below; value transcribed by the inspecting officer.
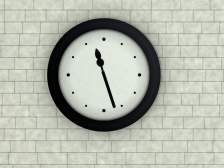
11:27
